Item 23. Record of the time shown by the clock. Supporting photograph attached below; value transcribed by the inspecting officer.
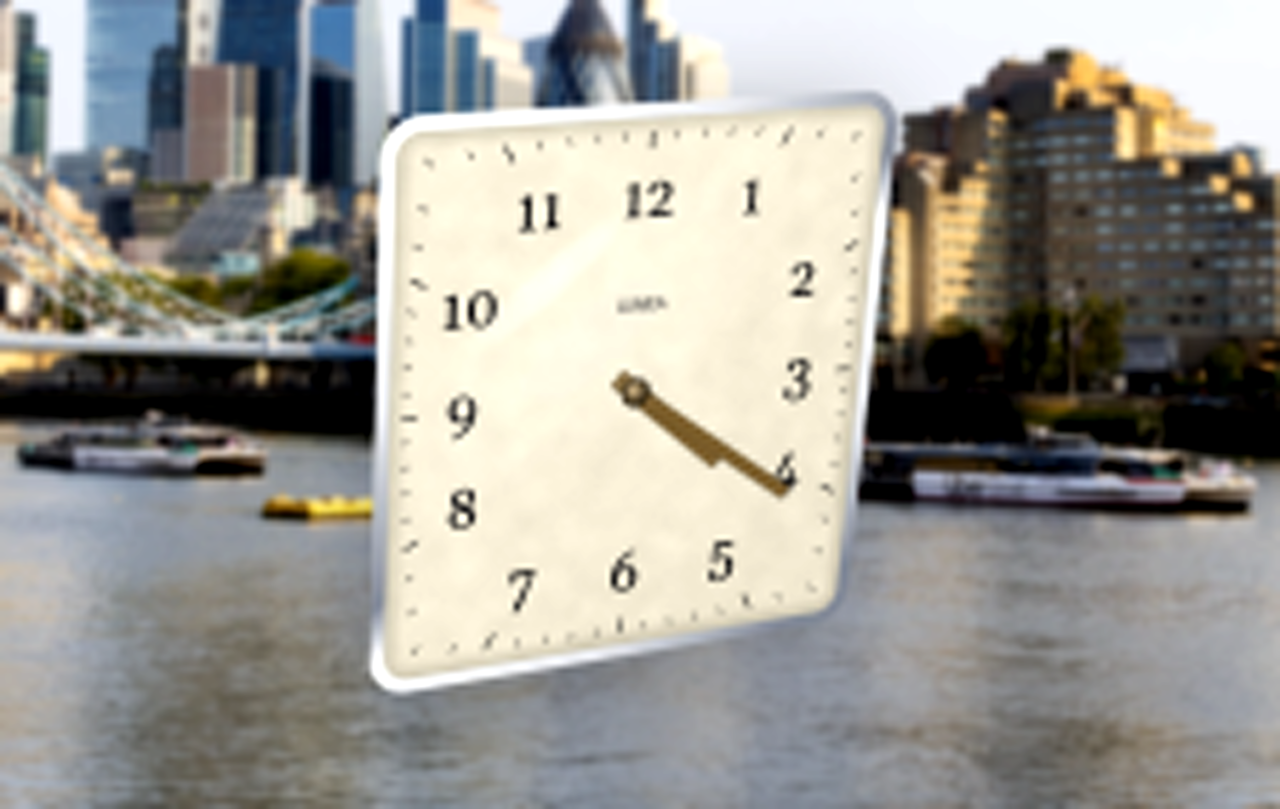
4:21
